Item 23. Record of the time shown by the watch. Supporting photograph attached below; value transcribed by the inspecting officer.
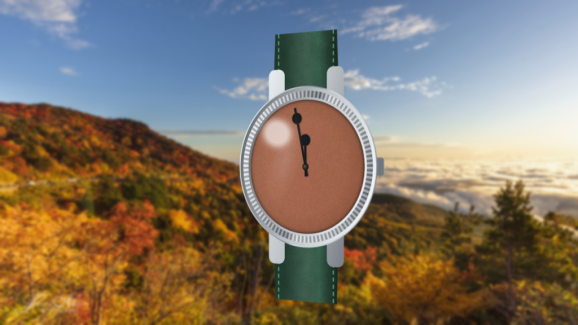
11:58
